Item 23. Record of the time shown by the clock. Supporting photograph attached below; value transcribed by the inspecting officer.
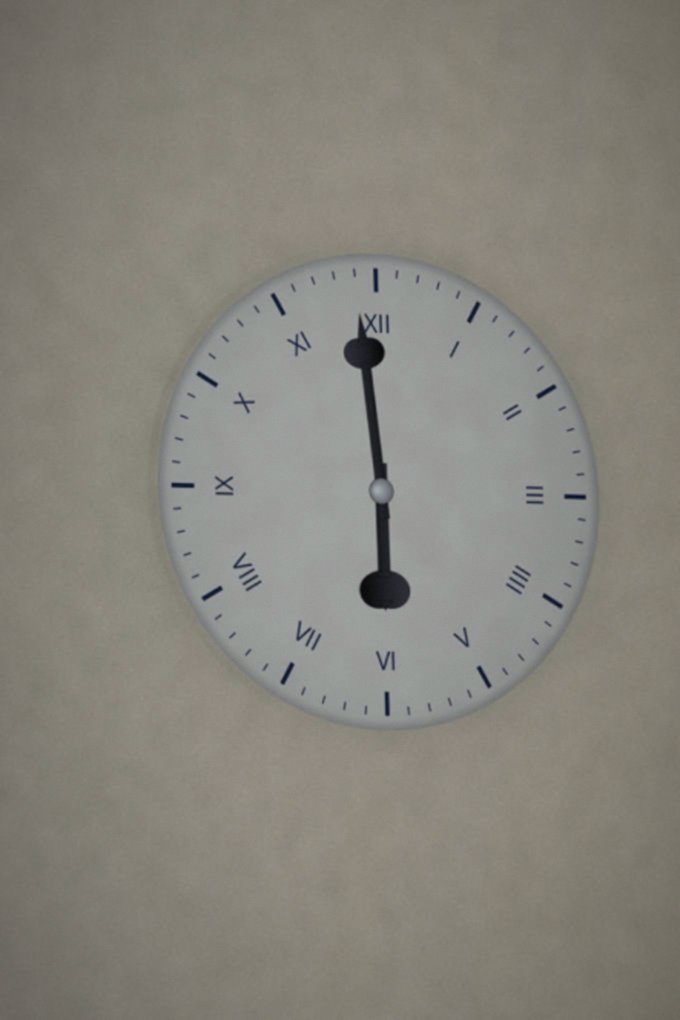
5:59
